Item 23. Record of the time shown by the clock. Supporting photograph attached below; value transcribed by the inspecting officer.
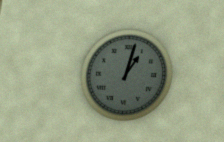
1:02
